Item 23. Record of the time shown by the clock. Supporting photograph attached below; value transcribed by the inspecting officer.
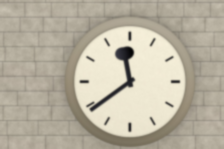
11:39
